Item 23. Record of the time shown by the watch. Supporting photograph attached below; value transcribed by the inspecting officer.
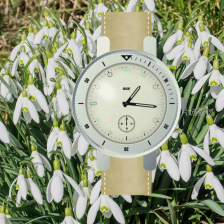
1:16
